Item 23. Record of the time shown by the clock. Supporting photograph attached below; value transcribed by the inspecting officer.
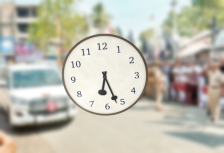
6:27
